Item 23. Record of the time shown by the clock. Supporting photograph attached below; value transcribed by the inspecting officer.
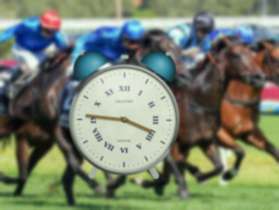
3:46
